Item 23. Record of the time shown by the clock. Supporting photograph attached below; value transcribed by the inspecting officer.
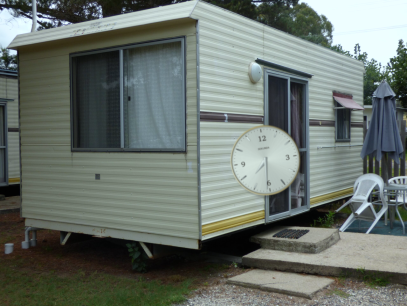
7:31
